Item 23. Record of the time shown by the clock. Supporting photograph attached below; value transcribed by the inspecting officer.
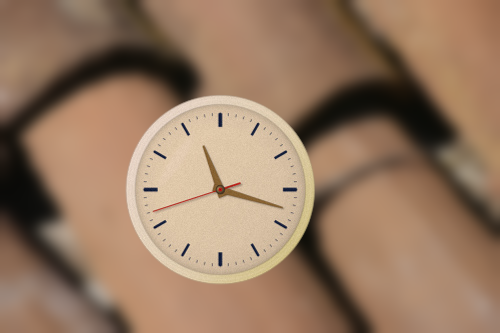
11:17:42
